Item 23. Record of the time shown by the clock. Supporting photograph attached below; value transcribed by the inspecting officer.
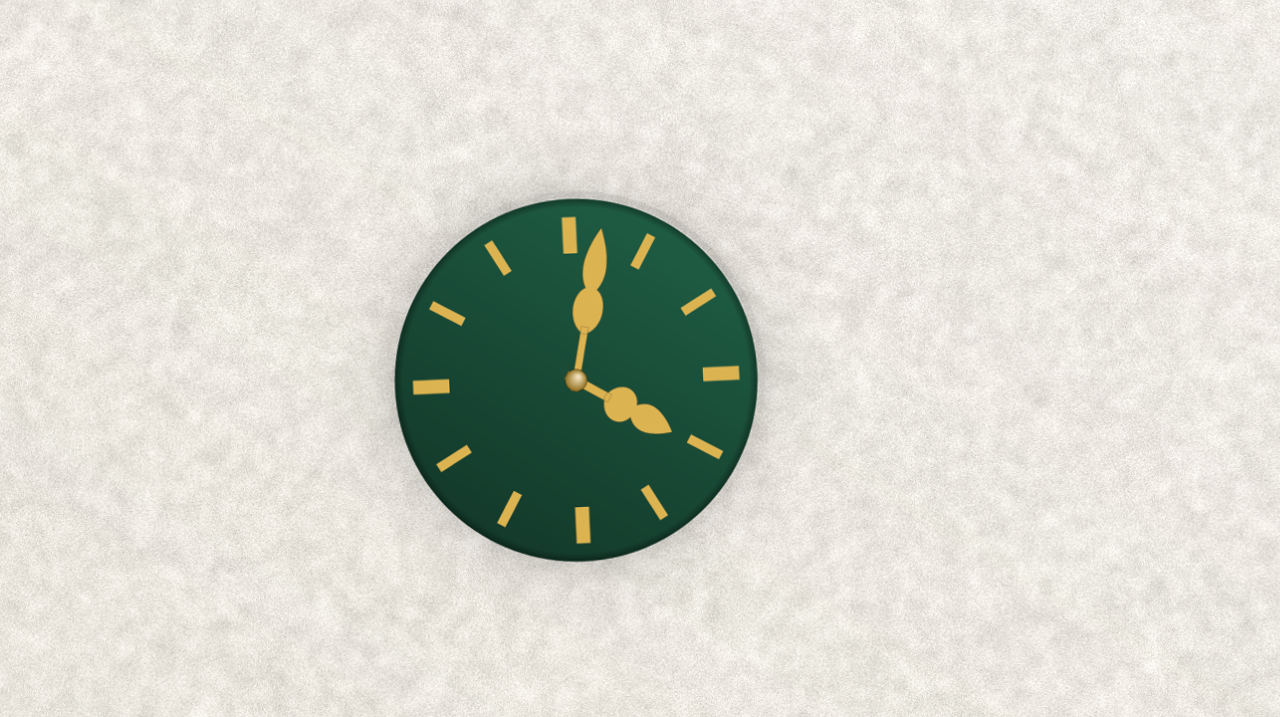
4:02
